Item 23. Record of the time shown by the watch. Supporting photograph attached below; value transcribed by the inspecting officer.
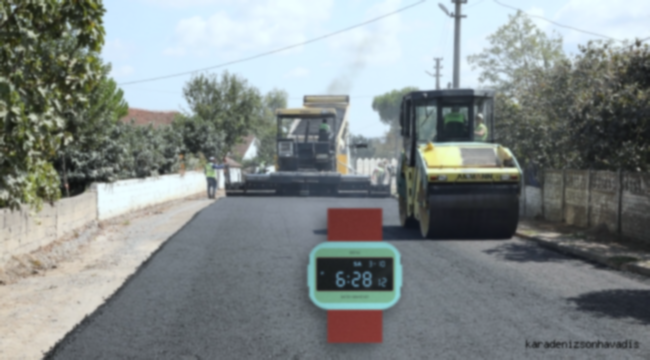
6:28
